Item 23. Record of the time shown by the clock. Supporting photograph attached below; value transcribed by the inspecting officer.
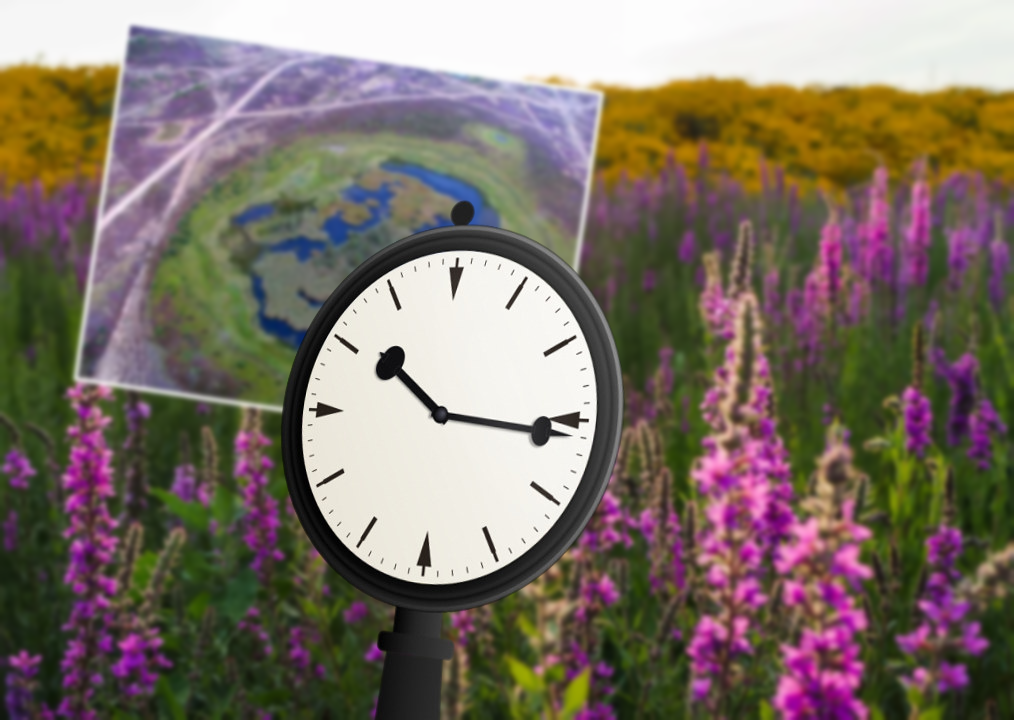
10:16
